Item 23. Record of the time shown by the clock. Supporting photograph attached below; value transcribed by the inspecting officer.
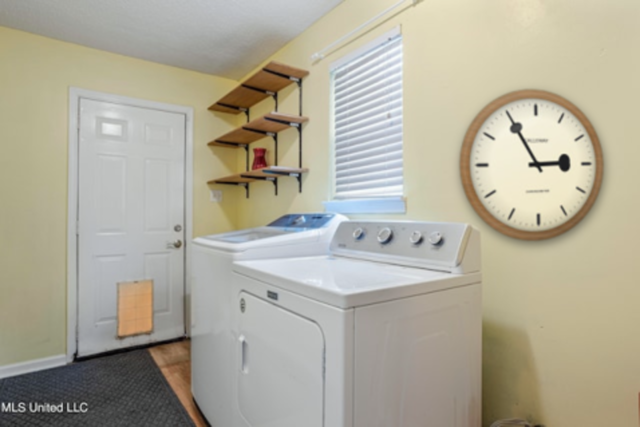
2:55
